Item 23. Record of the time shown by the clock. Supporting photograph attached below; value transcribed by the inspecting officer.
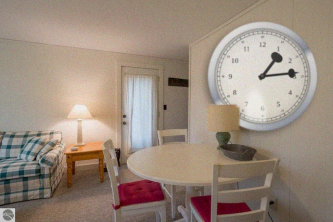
1:14
